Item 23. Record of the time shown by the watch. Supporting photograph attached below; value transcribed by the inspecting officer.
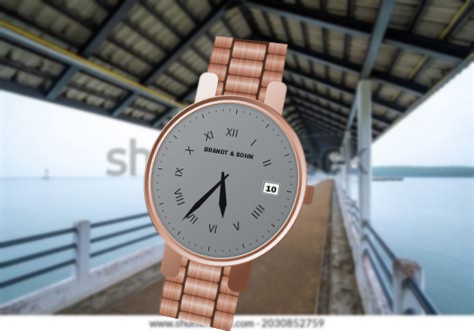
5:36
